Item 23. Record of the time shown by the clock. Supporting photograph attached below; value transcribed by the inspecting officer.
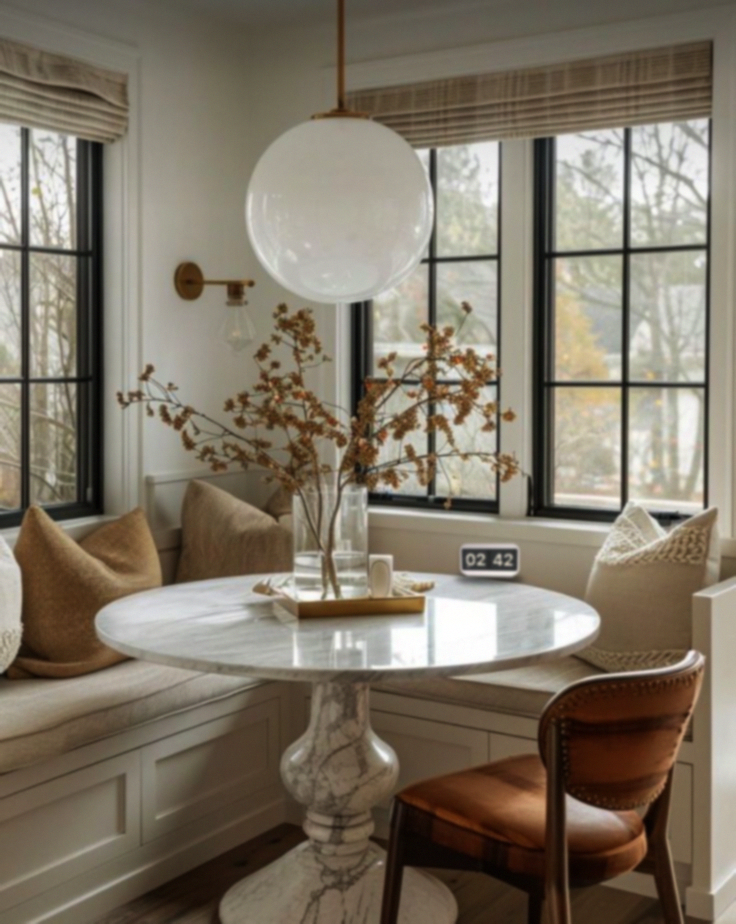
2:42
